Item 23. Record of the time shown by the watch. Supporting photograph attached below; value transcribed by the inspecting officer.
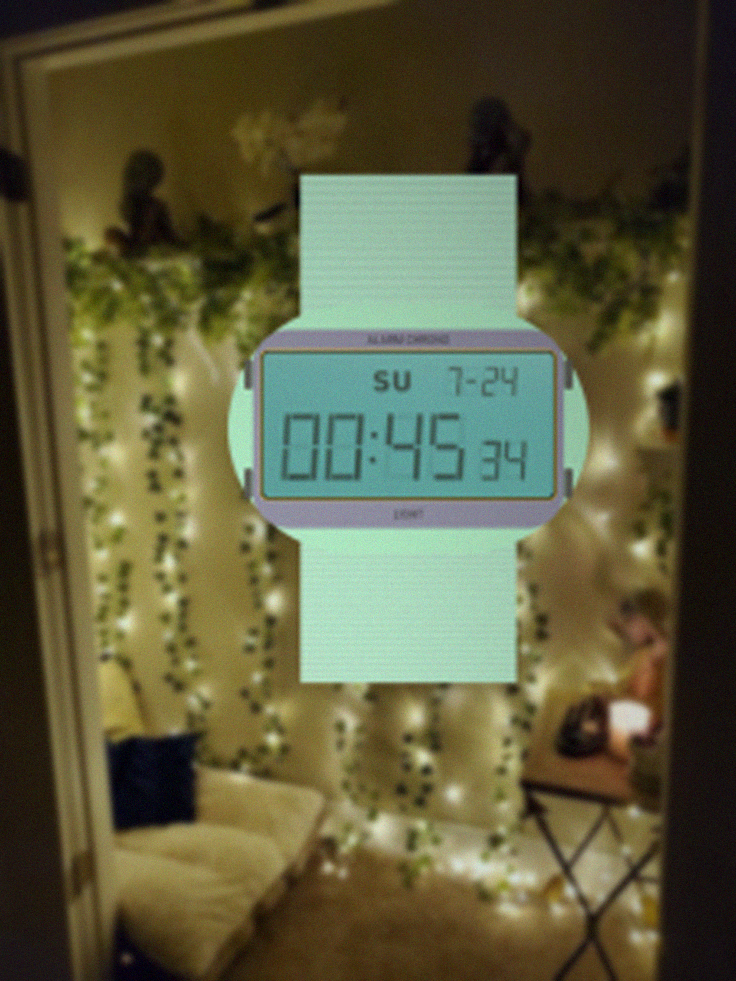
0:45:34
